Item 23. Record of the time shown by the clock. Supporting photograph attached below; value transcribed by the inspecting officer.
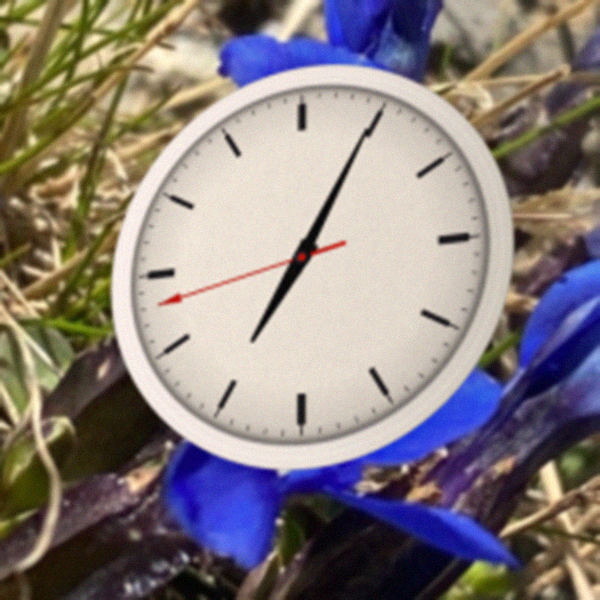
7:04:43
